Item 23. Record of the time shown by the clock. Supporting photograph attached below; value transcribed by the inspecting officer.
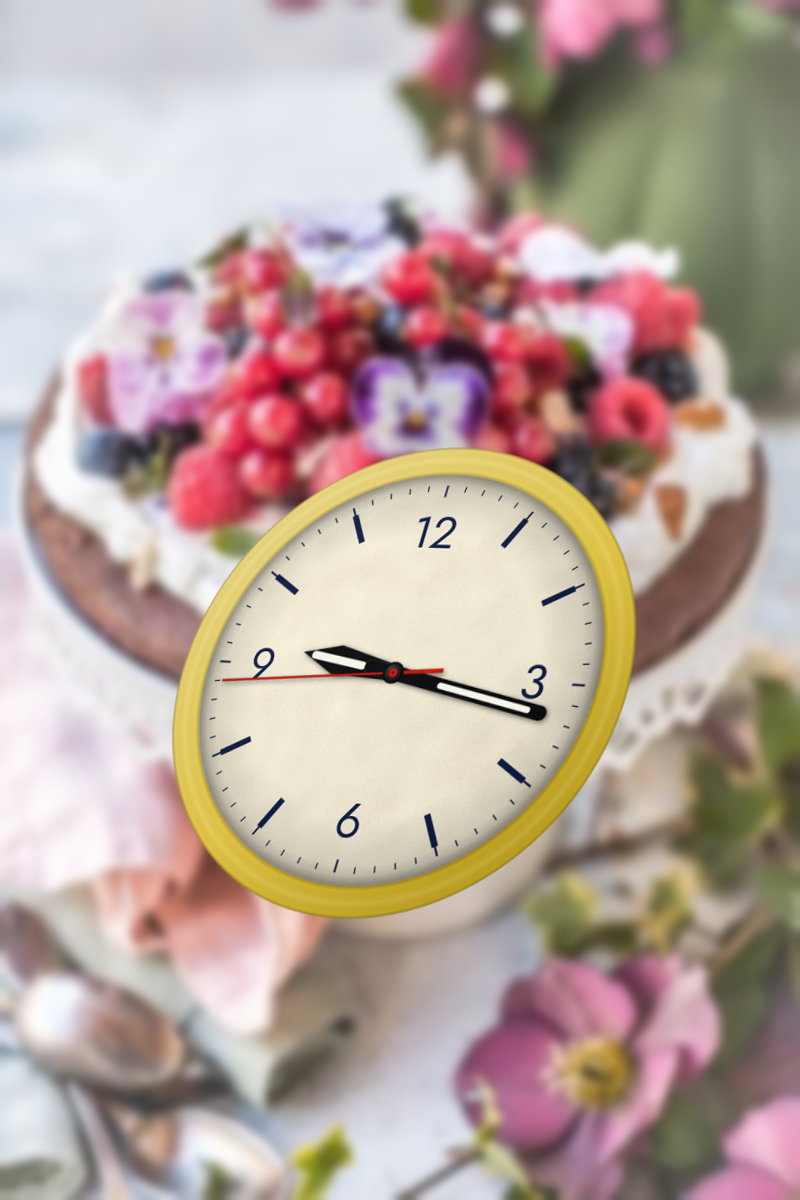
9:16:44
